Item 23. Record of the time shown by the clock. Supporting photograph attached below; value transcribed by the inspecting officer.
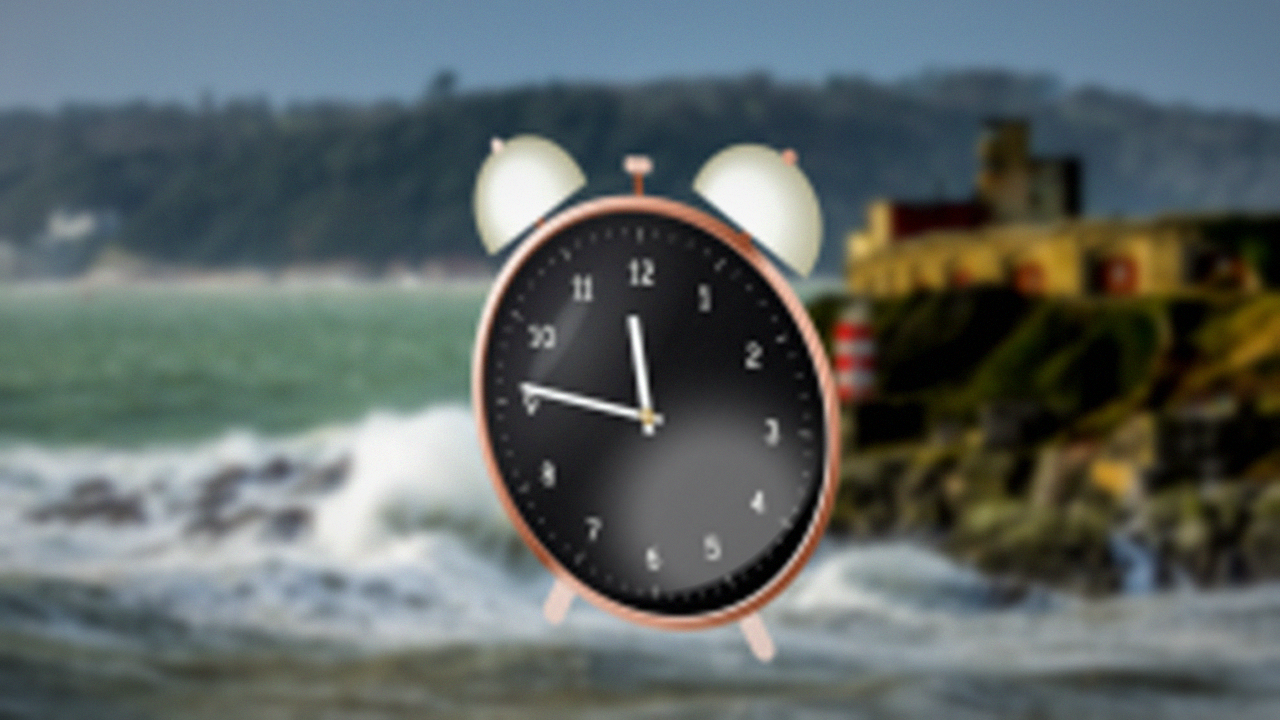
11:46
